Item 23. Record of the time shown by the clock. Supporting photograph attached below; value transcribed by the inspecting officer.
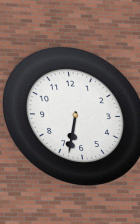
6:33
